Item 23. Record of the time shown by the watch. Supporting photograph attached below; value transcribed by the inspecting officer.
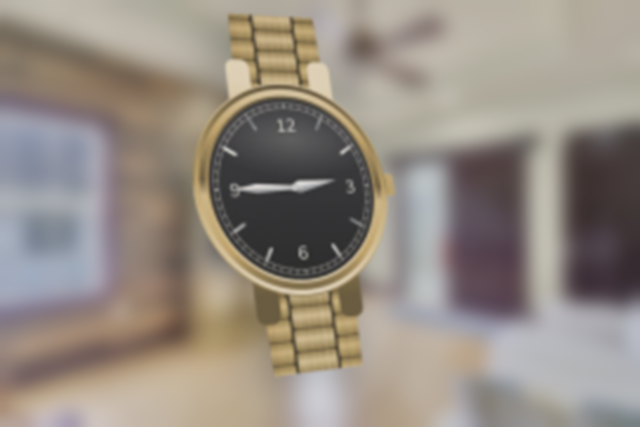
2:45
